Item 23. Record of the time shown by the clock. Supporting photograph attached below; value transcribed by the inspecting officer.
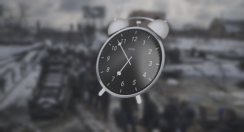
6:53
